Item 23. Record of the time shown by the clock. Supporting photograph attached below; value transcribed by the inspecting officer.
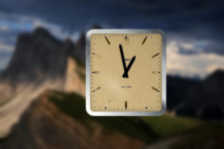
12:58
